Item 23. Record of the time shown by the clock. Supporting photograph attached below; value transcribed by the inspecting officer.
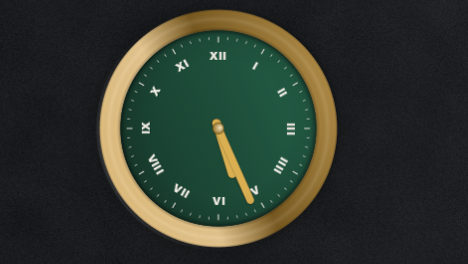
5:26
